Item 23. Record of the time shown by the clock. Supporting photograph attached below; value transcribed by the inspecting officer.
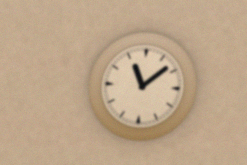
11:08
